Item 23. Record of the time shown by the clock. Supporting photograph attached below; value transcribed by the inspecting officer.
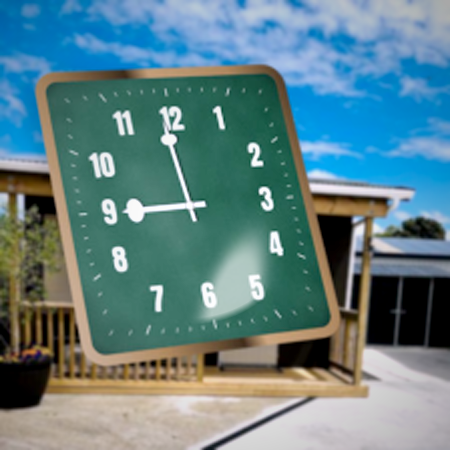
8:59
